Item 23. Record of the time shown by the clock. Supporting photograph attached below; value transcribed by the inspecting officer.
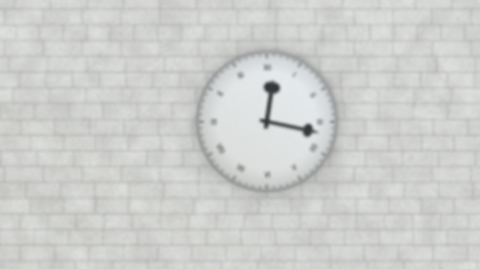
12:17
